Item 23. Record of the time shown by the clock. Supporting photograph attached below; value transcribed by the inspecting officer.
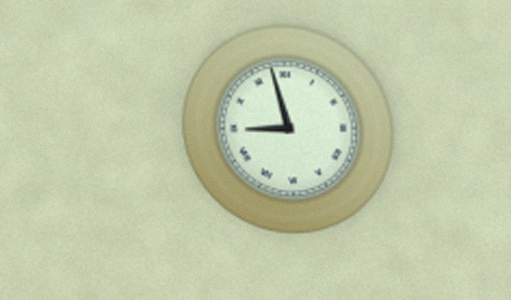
8:58
